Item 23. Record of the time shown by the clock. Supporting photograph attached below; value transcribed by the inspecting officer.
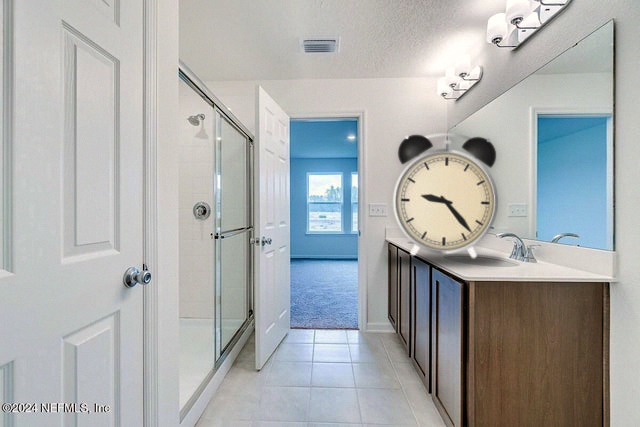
9:23
